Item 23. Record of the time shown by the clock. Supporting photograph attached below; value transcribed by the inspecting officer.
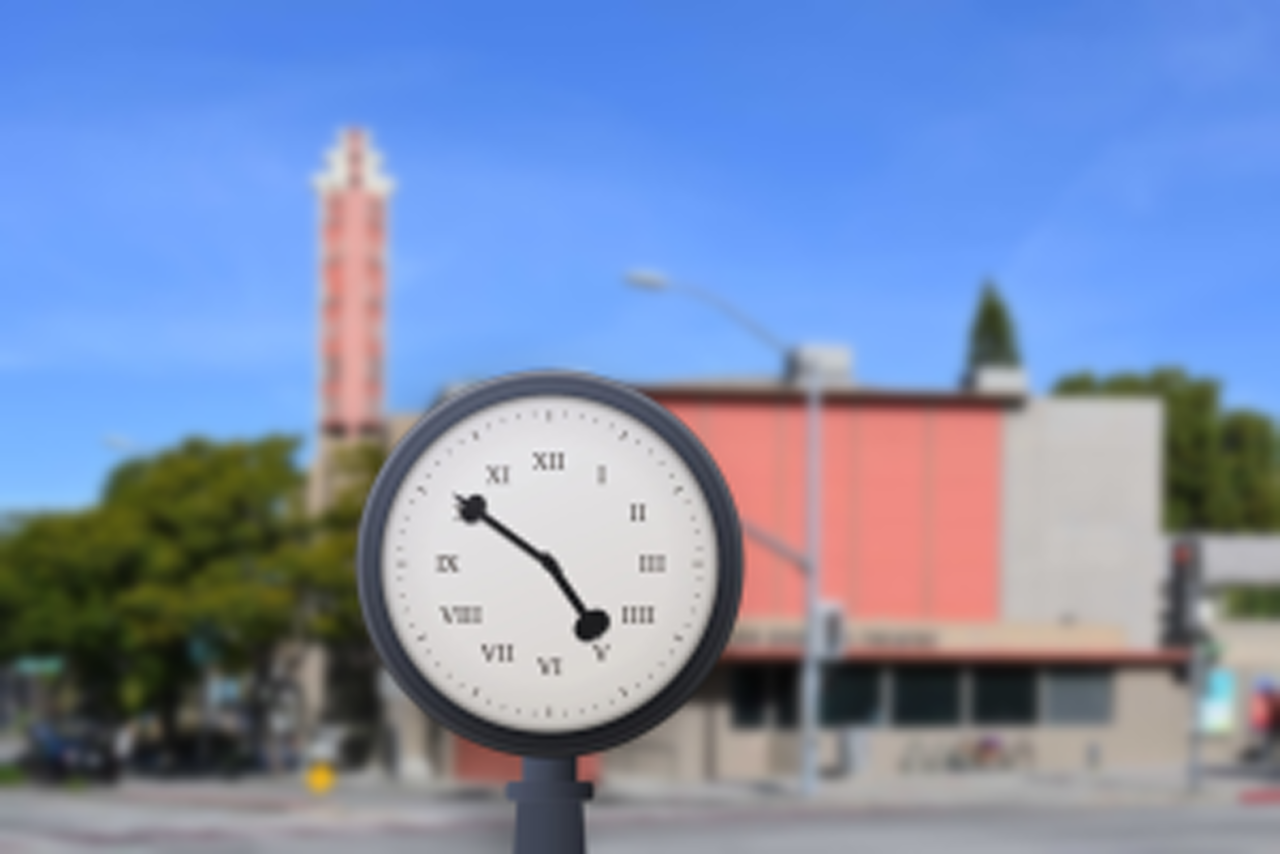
4:51
